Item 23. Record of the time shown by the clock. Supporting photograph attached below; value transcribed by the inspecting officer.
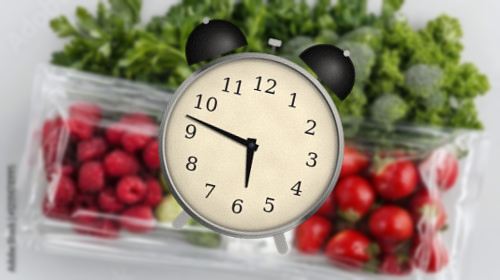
5:47
